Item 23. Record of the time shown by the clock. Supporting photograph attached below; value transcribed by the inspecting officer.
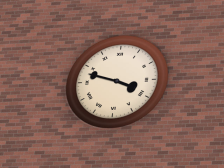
3:48
